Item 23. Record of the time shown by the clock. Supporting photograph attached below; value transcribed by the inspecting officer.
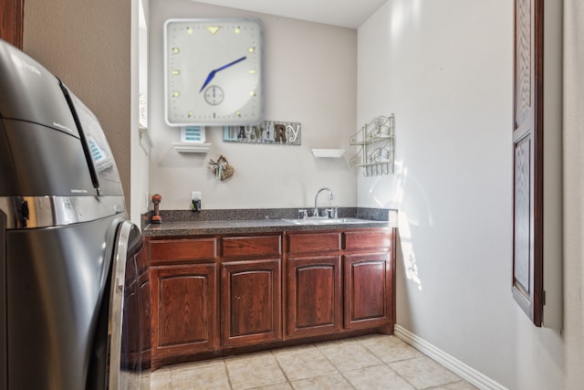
7:11
